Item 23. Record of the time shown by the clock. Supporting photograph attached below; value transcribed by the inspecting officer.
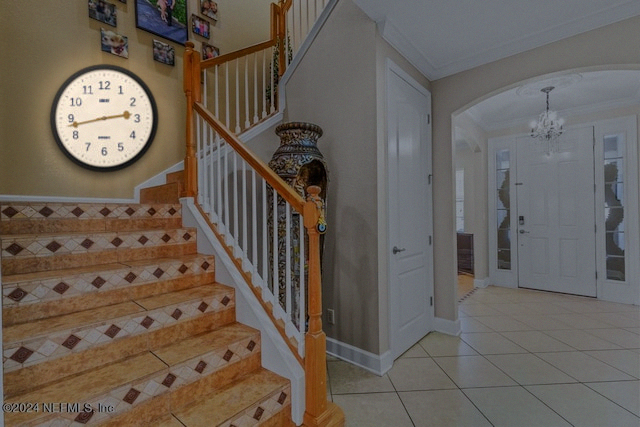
2:43
